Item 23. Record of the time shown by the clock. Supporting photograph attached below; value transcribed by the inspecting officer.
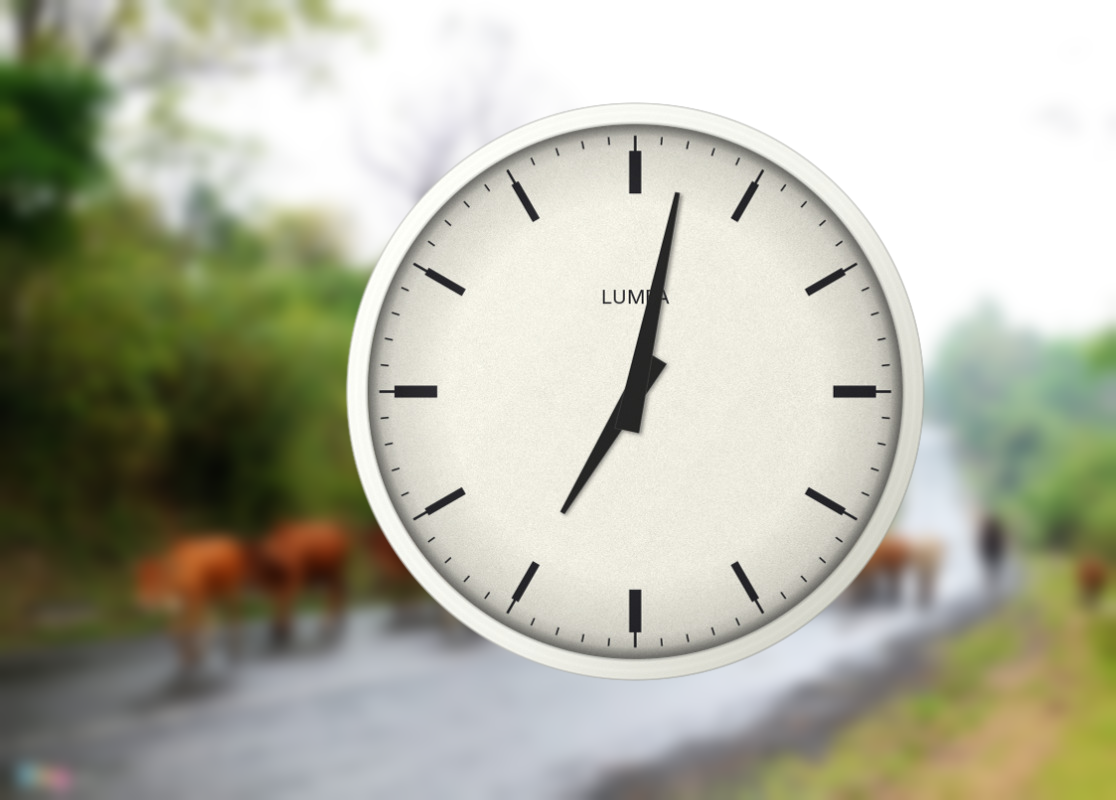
7:02
